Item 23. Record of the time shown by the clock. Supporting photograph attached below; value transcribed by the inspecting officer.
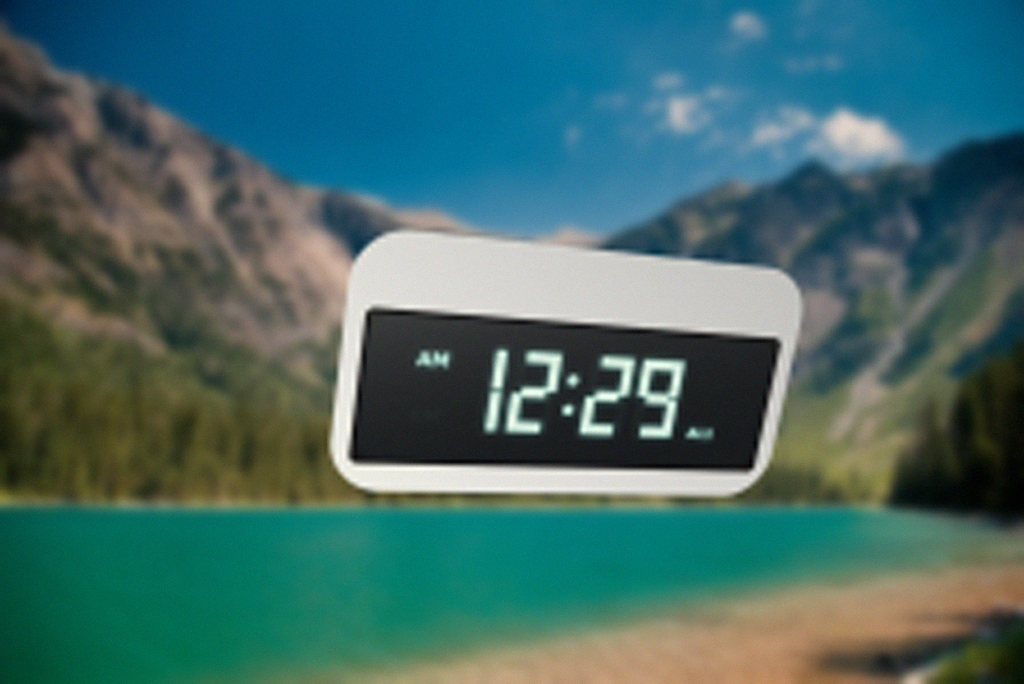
12:29
